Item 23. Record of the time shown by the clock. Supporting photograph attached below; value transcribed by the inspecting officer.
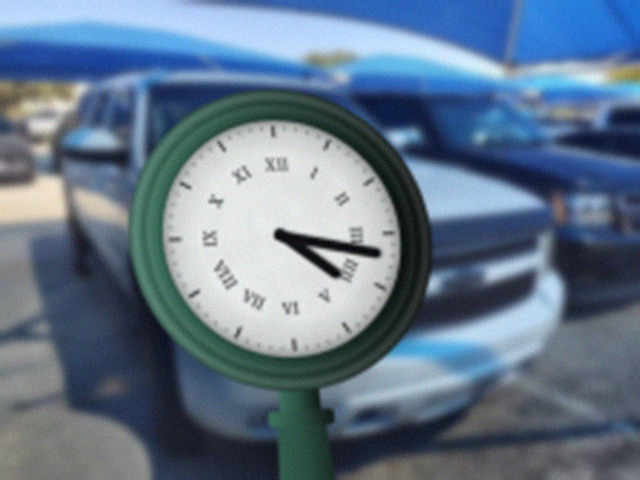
4:17
